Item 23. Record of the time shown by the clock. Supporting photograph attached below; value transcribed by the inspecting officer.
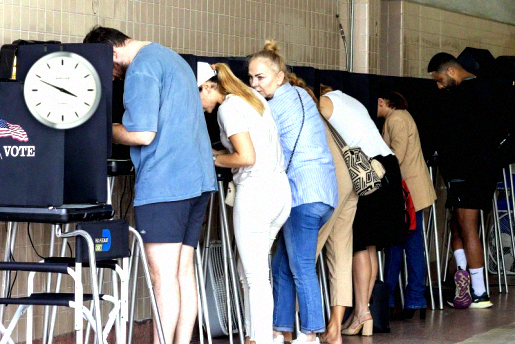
3:49
